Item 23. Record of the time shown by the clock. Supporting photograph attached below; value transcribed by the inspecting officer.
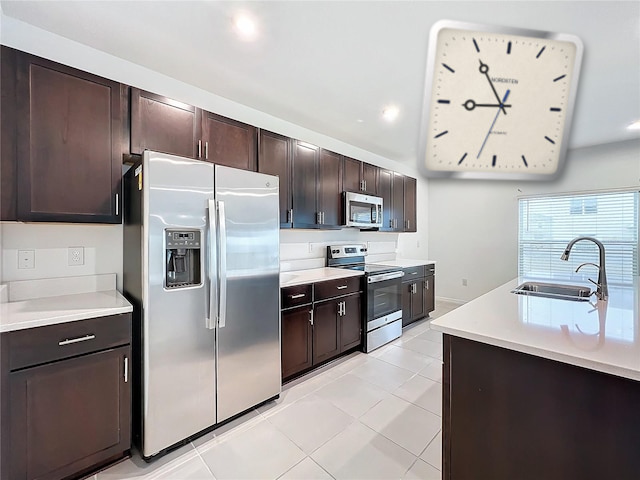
8:54:33
